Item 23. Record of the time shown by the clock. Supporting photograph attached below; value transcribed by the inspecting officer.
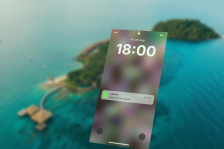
18:00
